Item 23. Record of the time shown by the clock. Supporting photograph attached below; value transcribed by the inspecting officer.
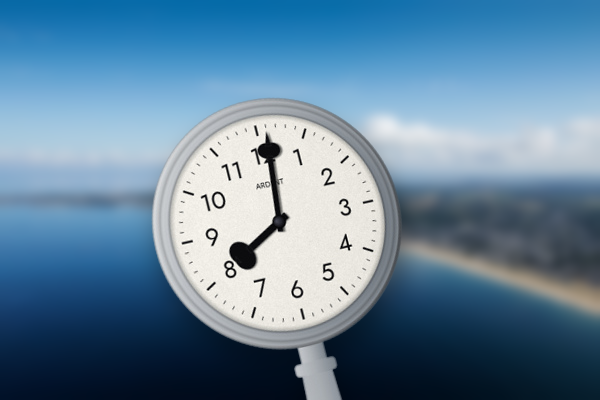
8:01
